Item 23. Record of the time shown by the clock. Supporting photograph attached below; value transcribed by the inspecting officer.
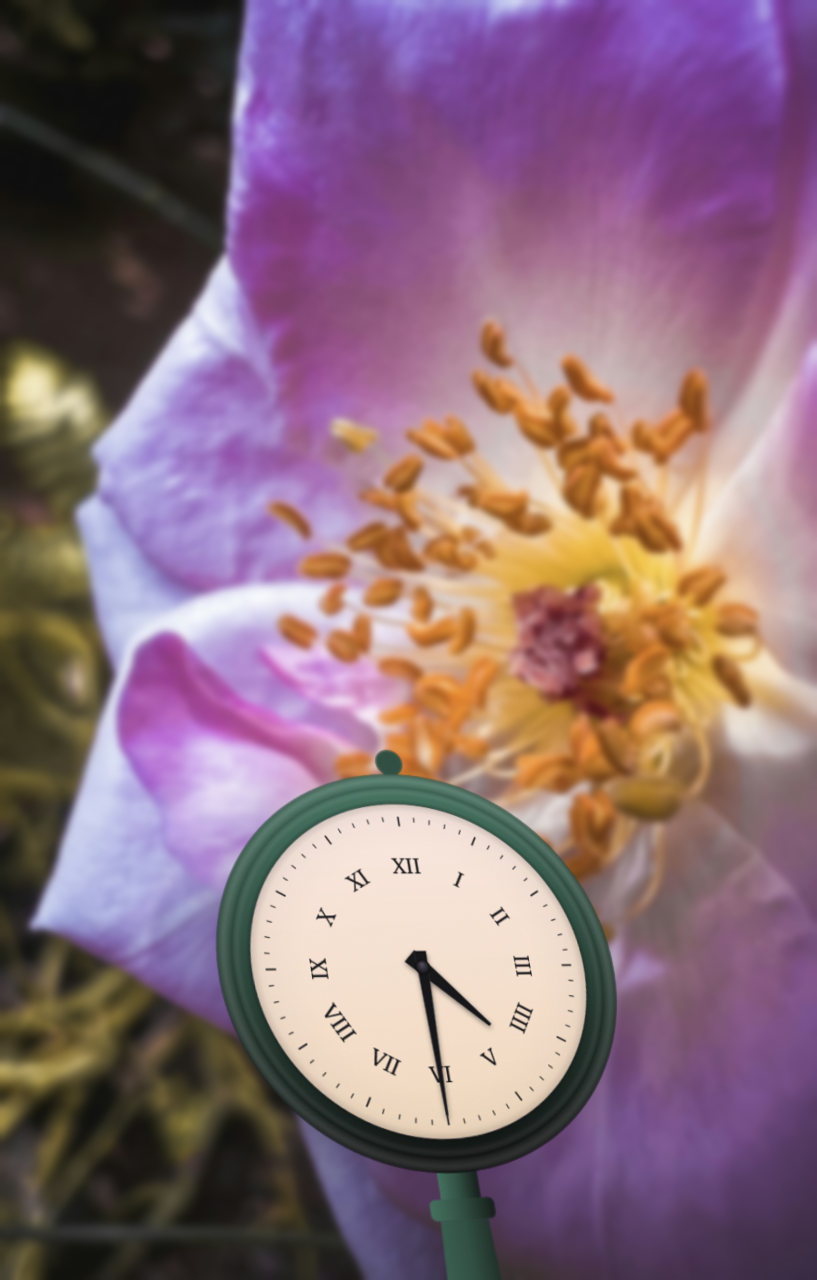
4:30
